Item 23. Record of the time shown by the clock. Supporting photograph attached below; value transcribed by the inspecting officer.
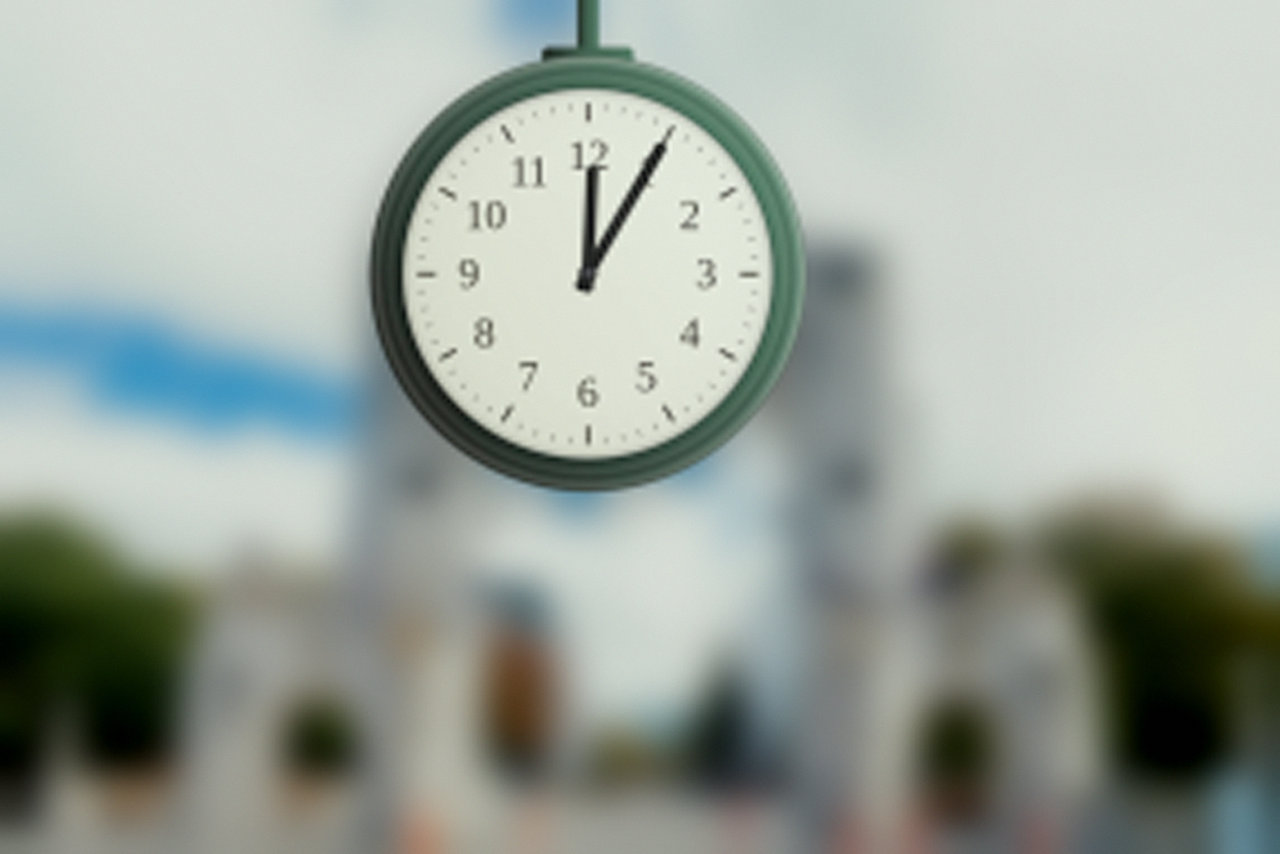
12:05
